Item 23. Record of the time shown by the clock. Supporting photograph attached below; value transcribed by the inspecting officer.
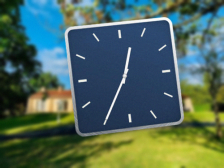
12:35
